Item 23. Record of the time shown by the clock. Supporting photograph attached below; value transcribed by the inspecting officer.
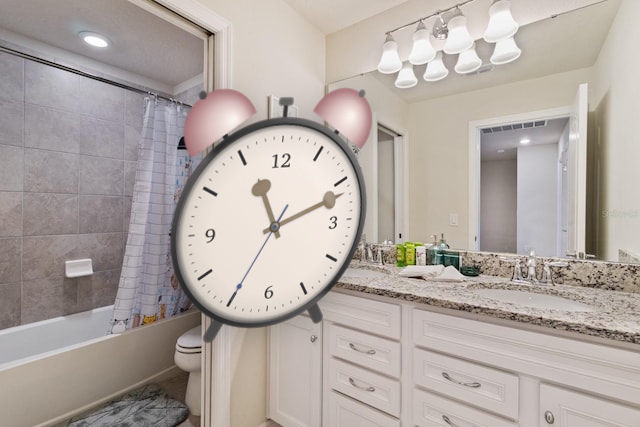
11:11:35
